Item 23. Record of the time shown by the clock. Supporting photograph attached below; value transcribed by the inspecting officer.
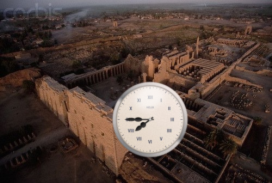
7:45
